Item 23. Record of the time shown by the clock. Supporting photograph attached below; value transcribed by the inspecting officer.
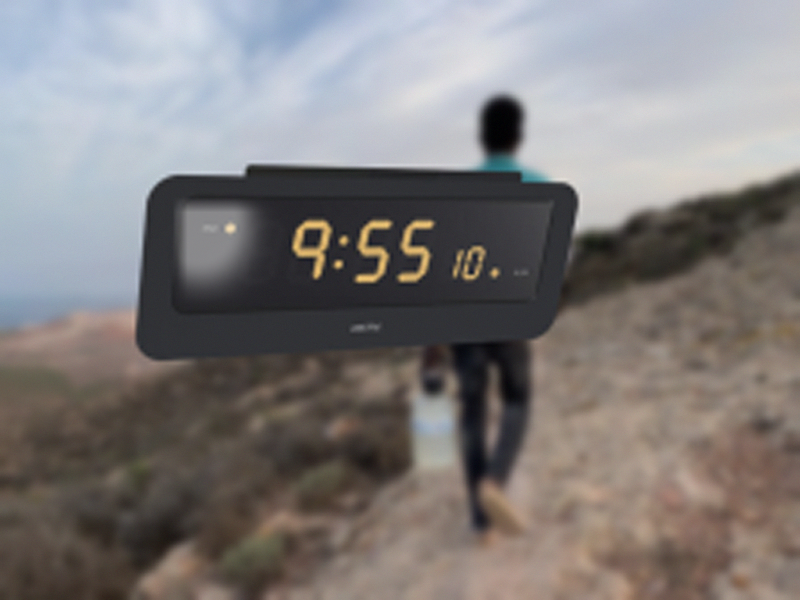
9:55:10
